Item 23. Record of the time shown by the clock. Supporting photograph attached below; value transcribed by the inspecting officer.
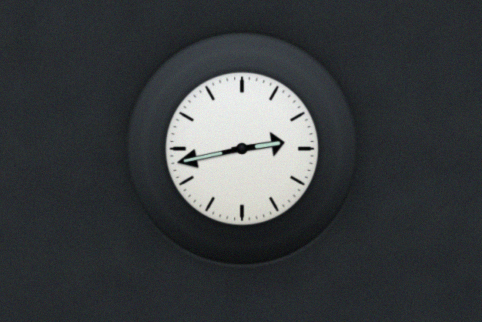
2:43
